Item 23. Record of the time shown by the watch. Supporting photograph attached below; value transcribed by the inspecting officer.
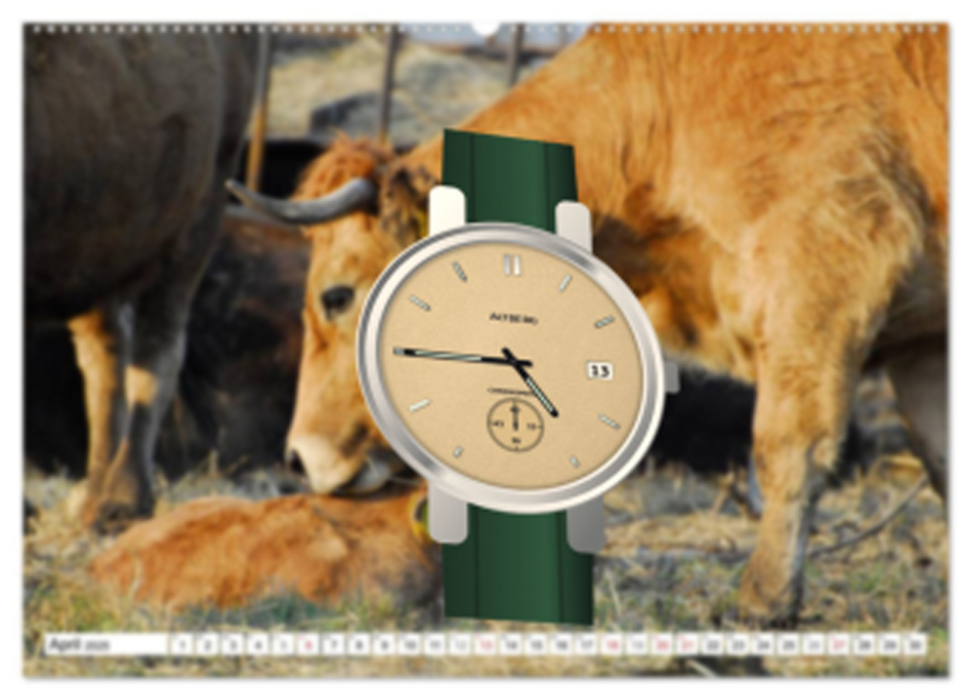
4:45
